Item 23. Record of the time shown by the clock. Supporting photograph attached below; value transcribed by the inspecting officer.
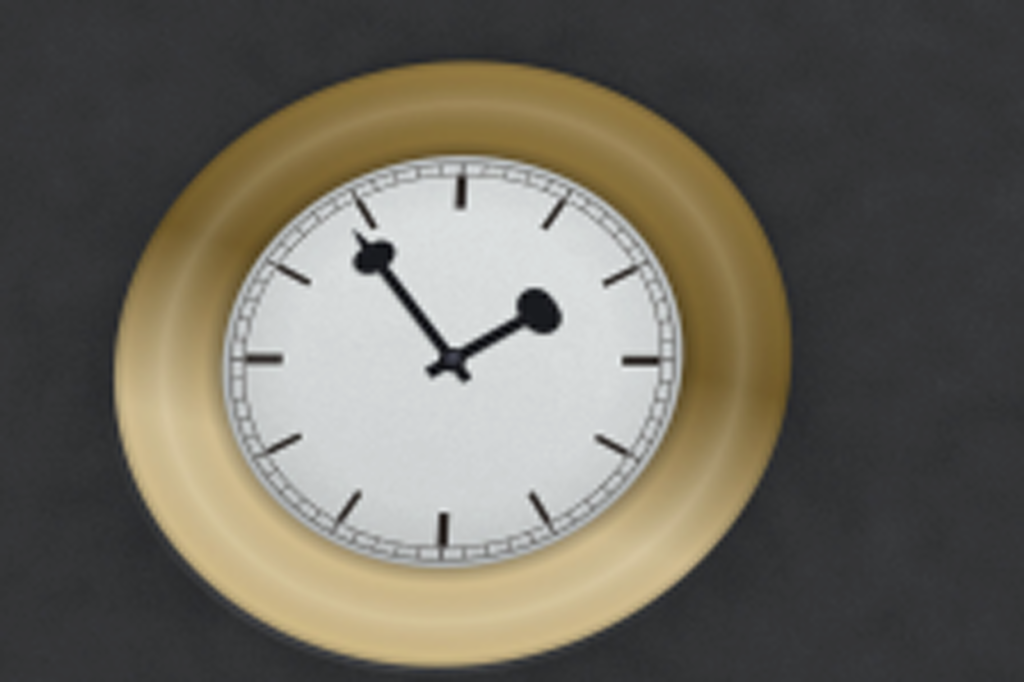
1:54
